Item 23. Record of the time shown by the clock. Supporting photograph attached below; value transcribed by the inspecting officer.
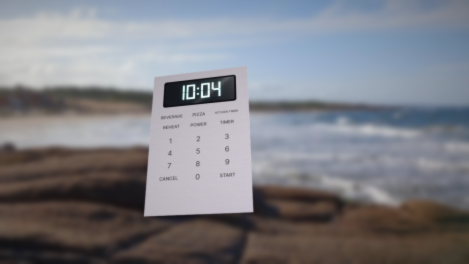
10:04
